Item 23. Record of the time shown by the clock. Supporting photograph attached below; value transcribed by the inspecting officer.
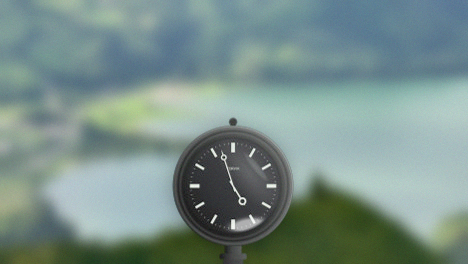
4:57
